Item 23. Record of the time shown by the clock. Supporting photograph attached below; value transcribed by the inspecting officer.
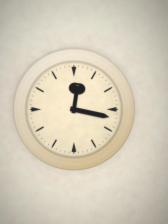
12:17
